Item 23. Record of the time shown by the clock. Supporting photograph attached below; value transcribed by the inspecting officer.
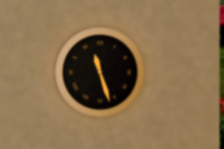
11:27
